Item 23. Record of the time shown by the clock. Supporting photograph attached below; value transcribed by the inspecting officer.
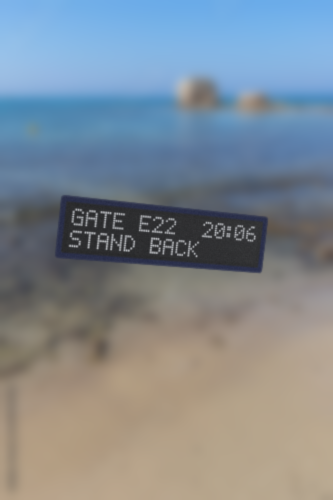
20:06
